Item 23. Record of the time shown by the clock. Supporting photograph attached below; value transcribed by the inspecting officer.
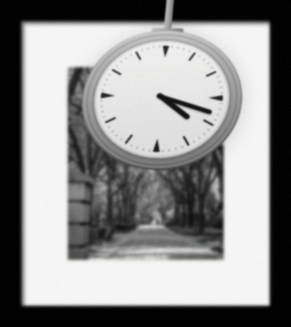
4:18
